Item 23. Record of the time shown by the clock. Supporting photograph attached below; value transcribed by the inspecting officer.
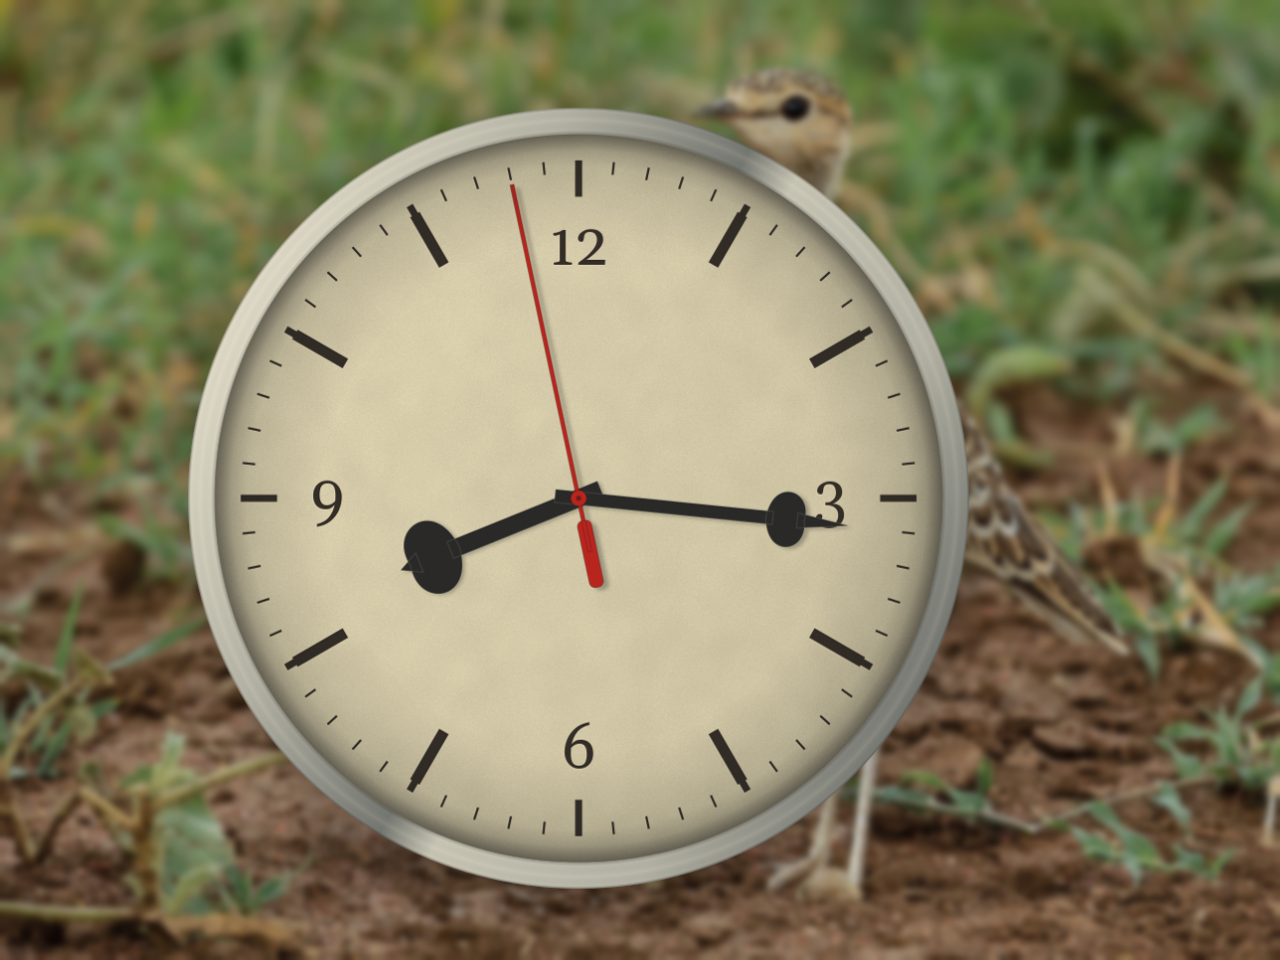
8:15:58
